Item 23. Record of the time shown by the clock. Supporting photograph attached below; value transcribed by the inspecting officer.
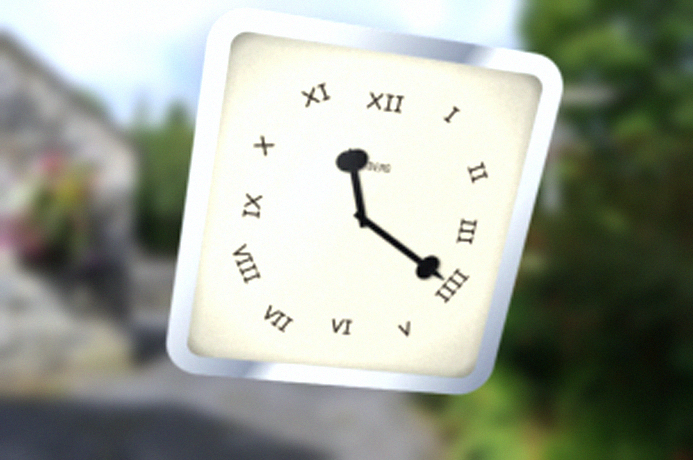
11:20
